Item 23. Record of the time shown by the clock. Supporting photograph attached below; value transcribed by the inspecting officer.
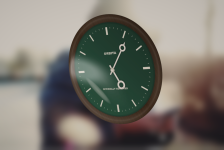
5:06
